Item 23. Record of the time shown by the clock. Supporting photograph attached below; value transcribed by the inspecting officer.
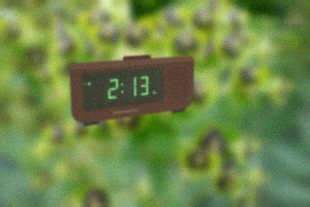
2:13
